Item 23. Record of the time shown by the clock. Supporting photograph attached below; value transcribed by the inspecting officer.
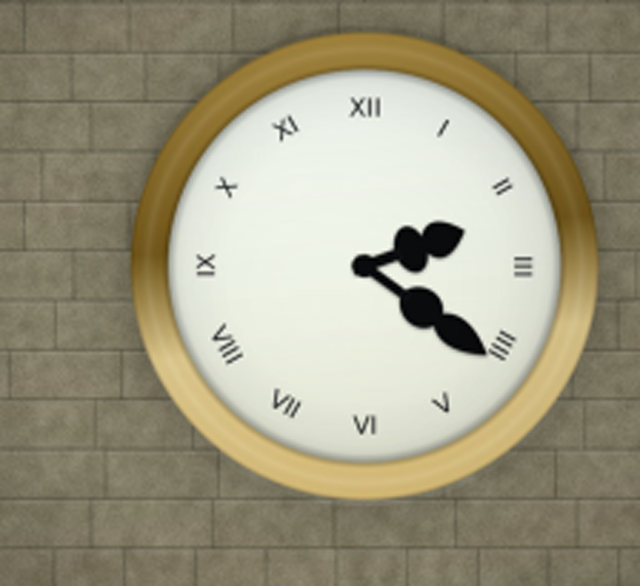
2:21
